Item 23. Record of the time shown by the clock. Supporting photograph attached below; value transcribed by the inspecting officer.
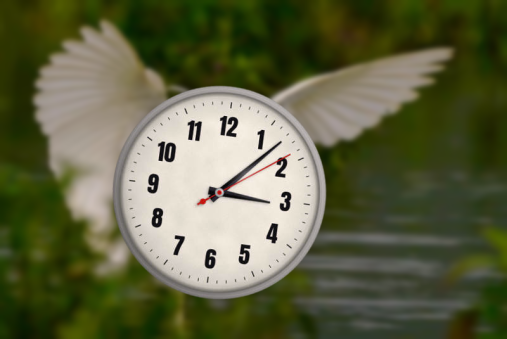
3:07:09
